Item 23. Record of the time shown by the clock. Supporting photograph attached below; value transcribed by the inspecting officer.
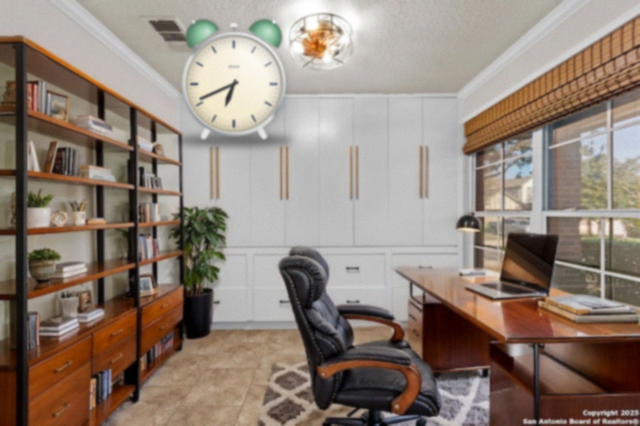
6:41
